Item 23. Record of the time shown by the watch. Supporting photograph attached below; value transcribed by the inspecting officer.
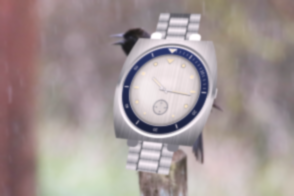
10:16
